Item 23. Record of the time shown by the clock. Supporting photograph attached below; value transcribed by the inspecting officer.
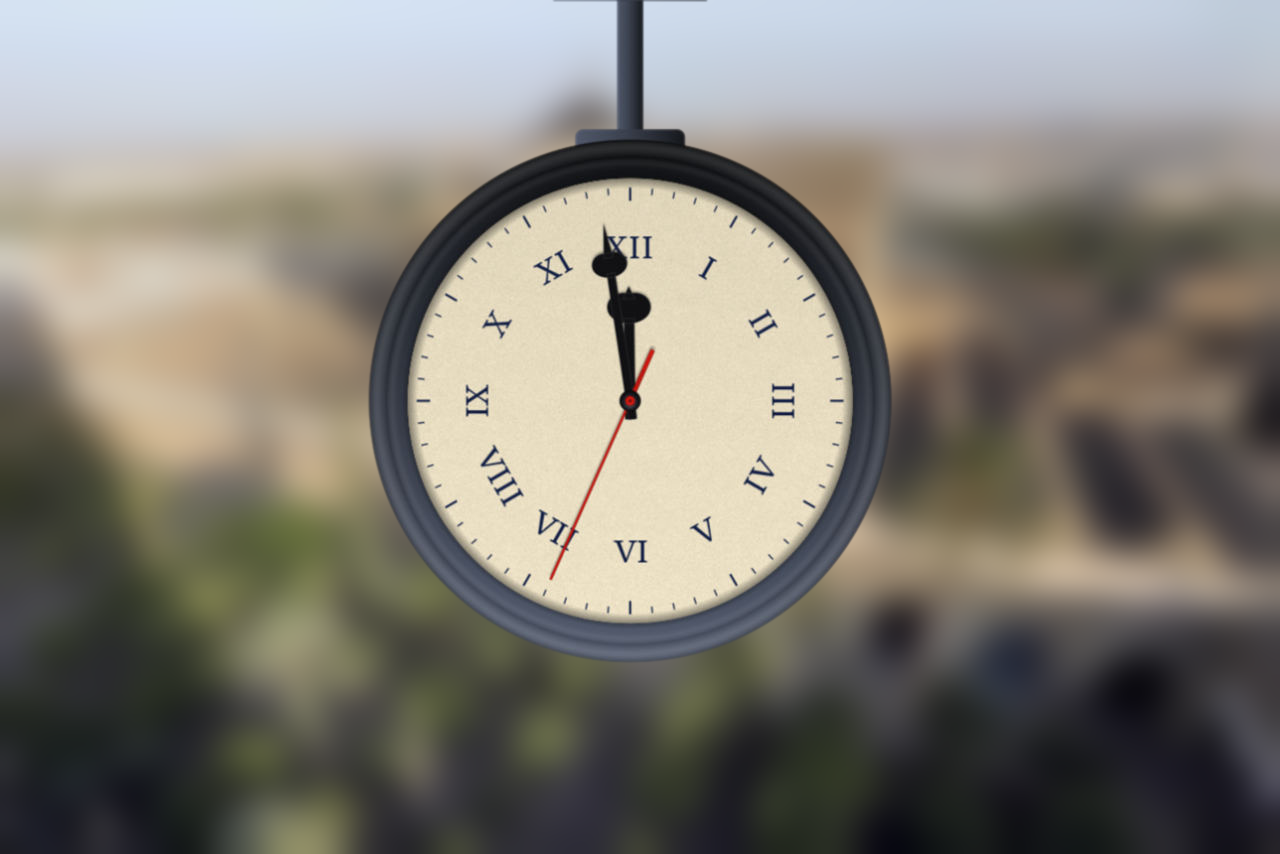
11:58:34
